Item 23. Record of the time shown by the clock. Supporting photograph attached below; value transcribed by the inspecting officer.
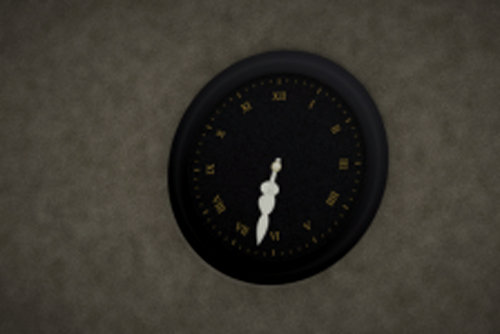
6:32
